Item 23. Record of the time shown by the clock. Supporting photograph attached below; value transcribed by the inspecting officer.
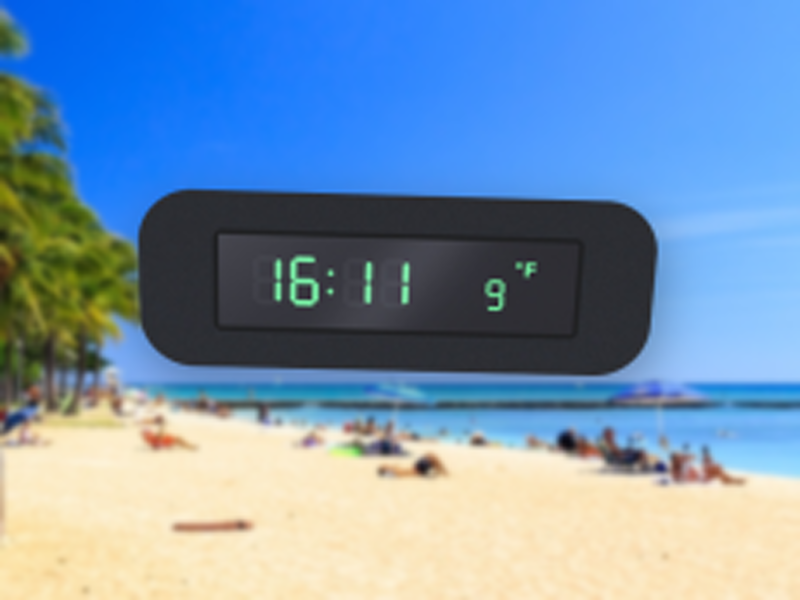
16:11
